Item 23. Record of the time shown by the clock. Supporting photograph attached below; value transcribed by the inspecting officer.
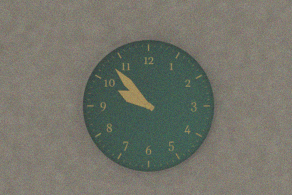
9:53
